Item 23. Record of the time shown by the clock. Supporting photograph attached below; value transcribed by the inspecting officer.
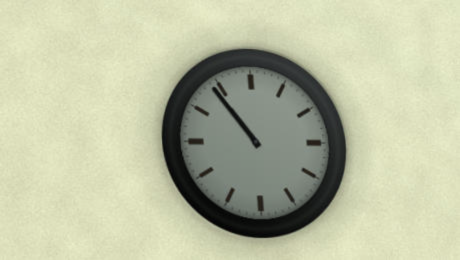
10:54
